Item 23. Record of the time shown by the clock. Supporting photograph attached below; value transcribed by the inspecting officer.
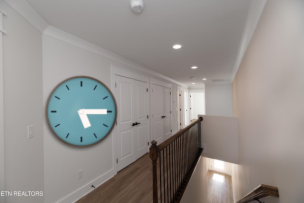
5:15
